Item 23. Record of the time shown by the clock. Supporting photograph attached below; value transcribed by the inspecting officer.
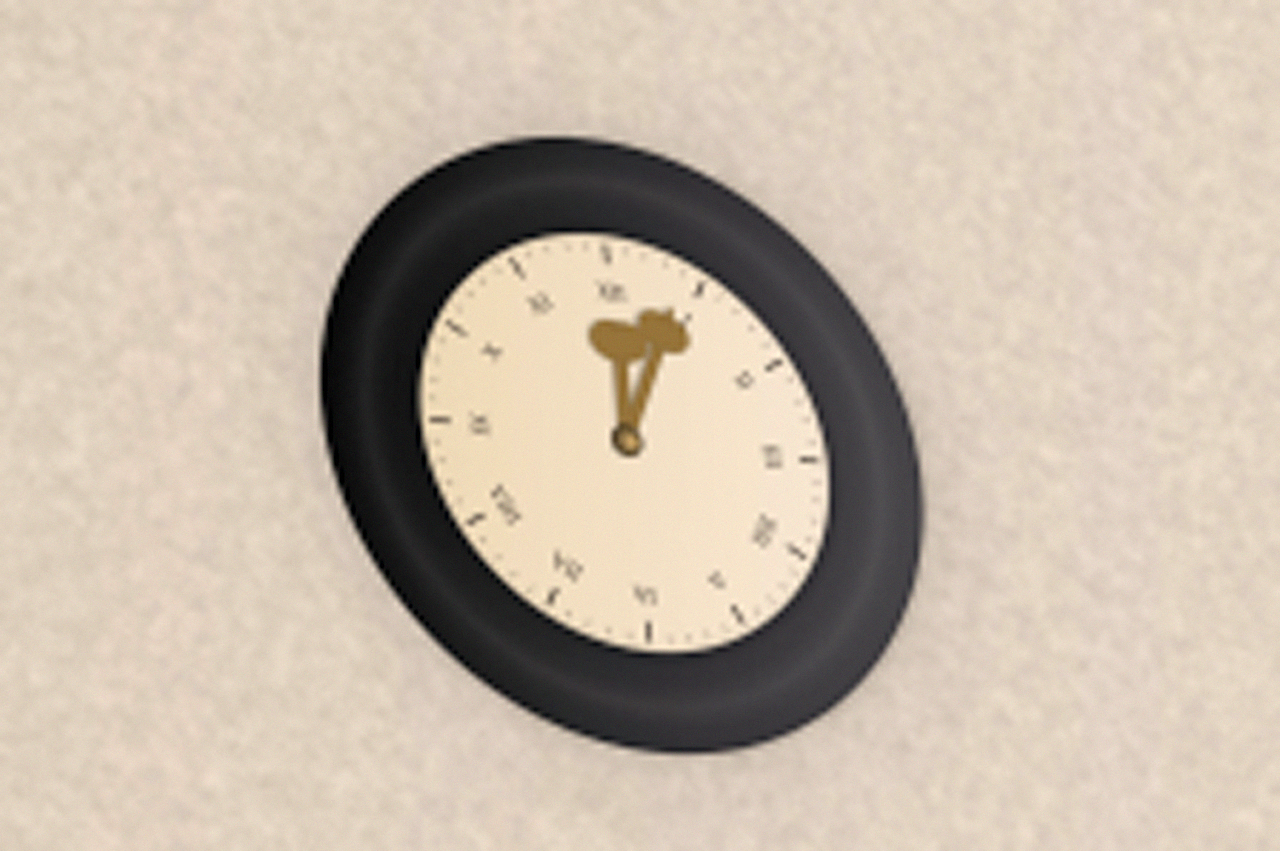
12:04
